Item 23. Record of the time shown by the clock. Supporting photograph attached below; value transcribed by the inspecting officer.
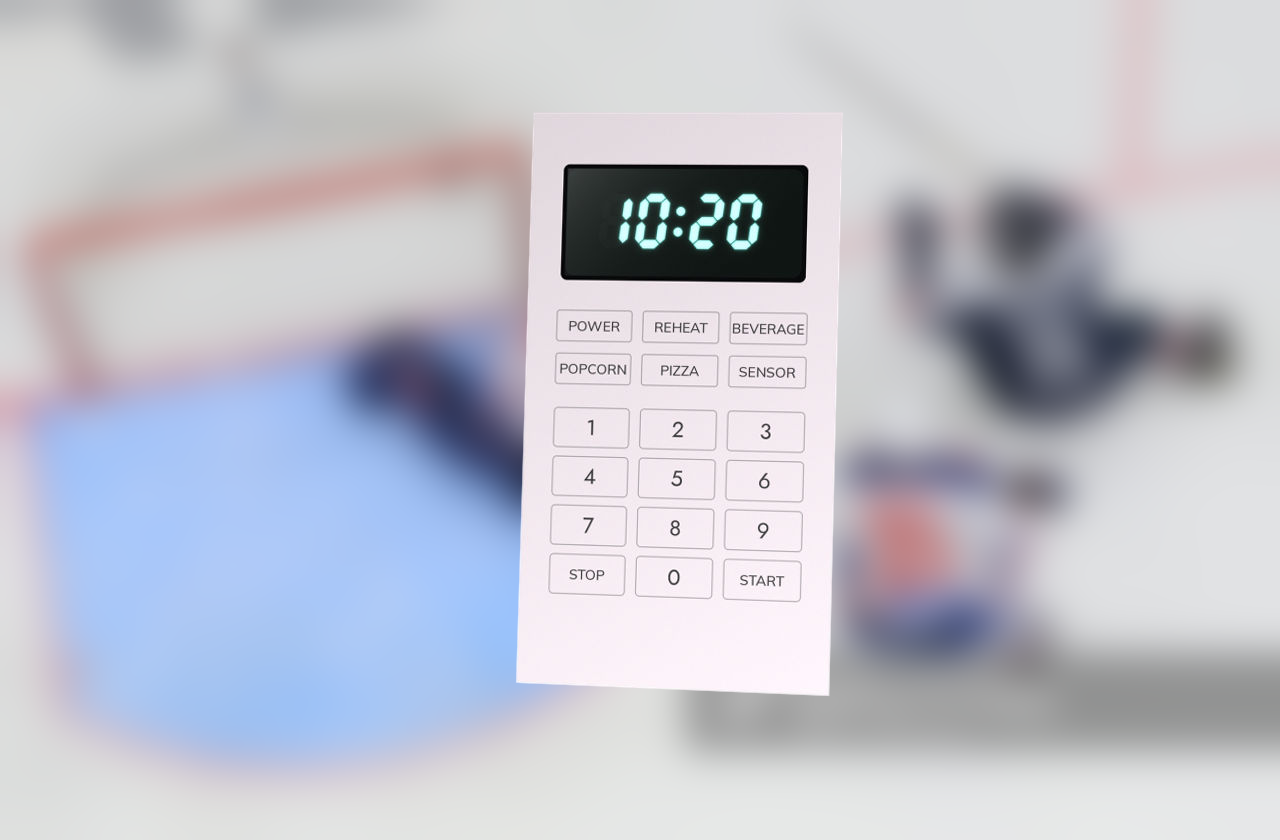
10:20
